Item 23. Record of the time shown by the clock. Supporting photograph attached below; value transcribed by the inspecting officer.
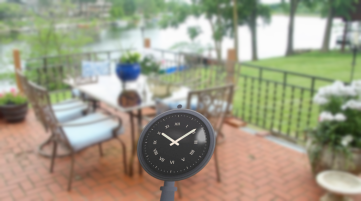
10:09
